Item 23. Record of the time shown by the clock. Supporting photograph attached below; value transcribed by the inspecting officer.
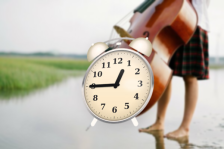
12:45
